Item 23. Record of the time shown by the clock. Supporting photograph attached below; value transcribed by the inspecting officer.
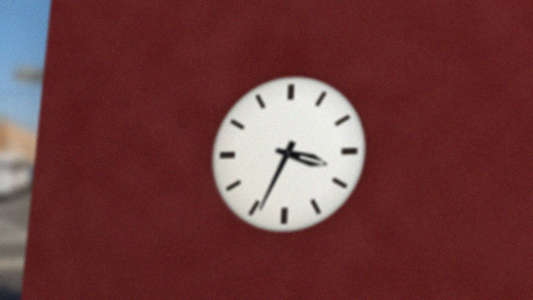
3:34
